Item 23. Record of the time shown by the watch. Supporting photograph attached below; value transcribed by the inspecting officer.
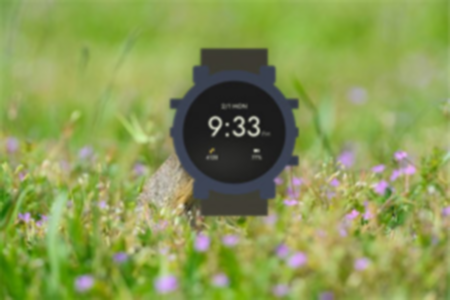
9:33
